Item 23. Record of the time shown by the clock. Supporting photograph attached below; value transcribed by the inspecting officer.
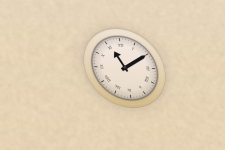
11:10
